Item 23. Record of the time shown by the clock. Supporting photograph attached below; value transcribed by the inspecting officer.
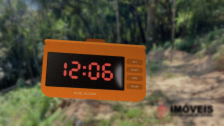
12:06
